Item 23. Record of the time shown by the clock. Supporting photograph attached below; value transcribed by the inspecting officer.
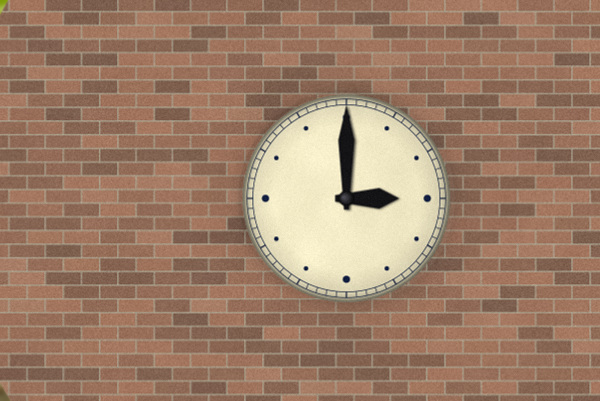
3:00
